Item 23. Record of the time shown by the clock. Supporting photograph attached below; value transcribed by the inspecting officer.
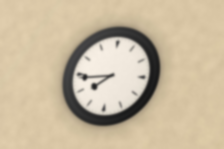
7:44
